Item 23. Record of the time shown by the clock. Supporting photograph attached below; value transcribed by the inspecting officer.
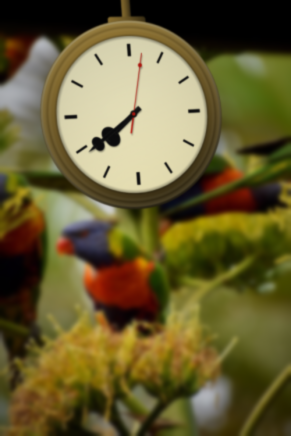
7:39:02
